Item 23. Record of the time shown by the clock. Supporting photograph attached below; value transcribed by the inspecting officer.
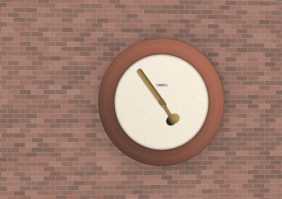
4:54
